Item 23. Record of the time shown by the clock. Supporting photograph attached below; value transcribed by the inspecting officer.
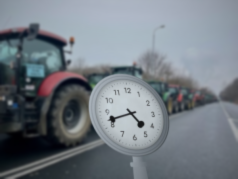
4:42
